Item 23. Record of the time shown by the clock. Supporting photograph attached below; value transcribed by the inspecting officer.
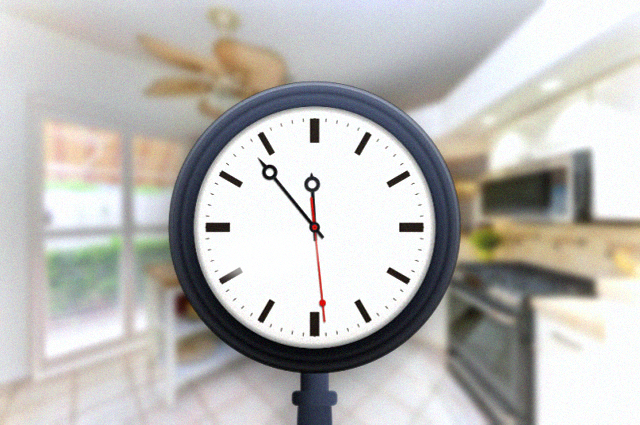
11:53:29
